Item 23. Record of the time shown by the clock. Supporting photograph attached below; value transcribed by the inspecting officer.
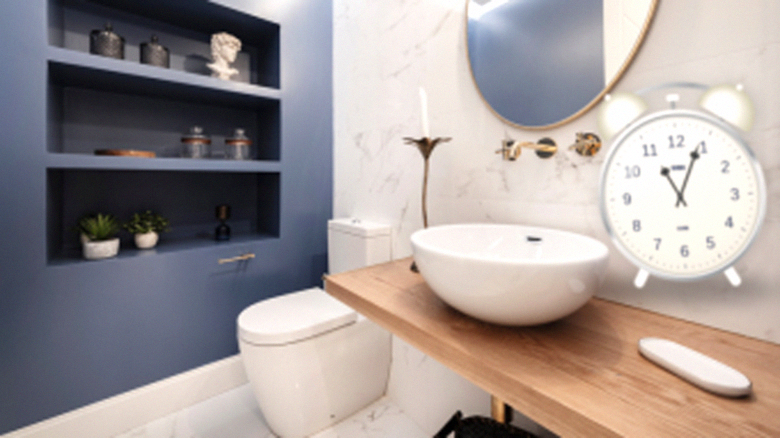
11:04
